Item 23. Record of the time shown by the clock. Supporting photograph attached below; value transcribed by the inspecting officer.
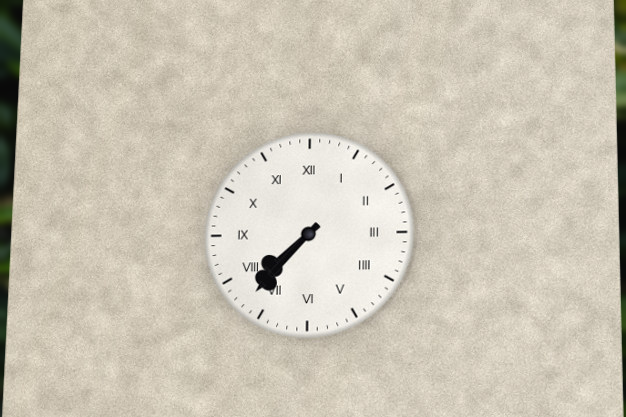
7:37
